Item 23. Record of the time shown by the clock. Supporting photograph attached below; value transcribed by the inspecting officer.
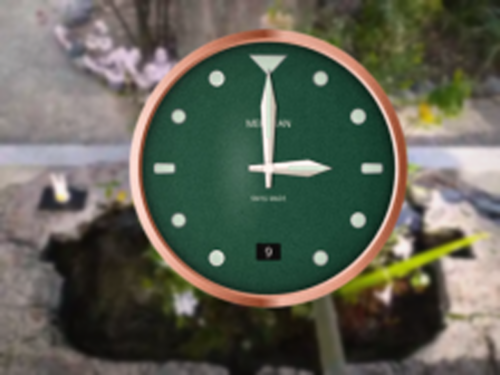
3:00
